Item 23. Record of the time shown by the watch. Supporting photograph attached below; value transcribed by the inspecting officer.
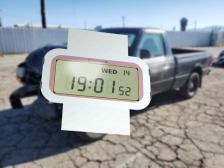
19:01:52
